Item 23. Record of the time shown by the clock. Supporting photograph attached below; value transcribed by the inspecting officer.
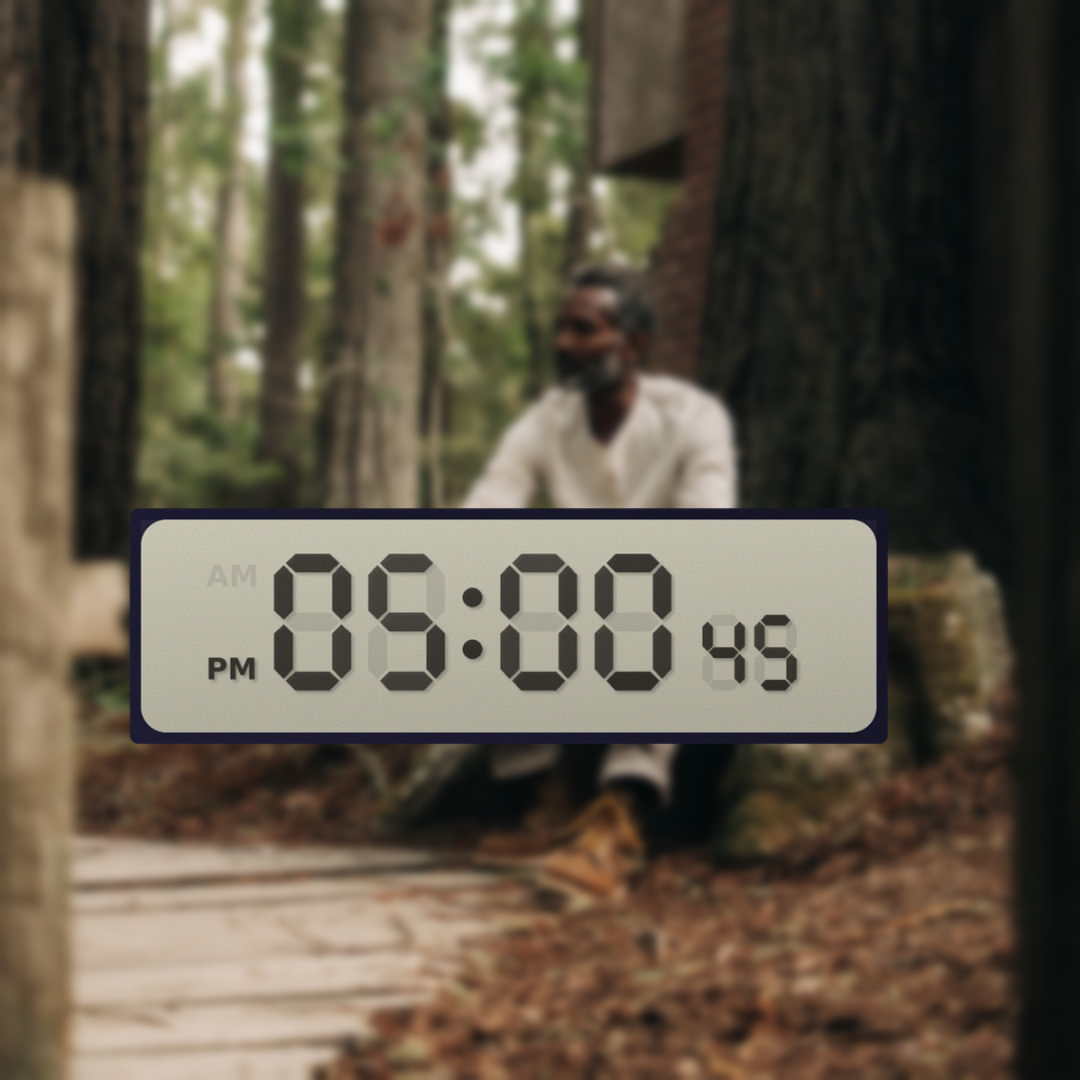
5:00:45
